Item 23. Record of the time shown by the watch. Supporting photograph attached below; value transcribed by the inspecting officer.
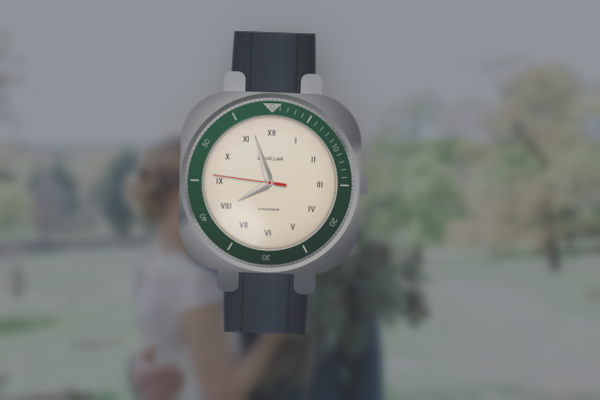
7:56:46
